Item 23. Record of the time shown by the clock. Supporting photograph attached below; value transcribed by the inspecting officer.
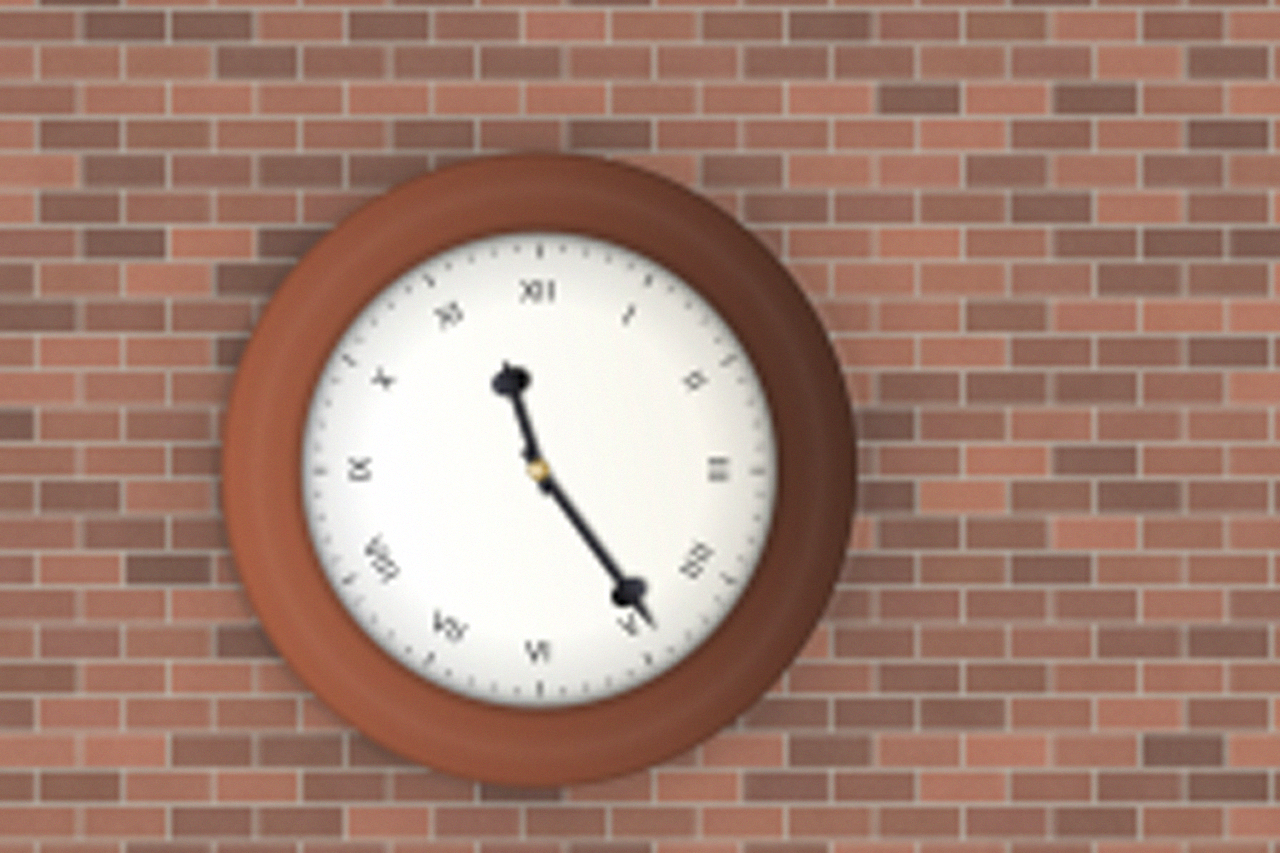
11:24
